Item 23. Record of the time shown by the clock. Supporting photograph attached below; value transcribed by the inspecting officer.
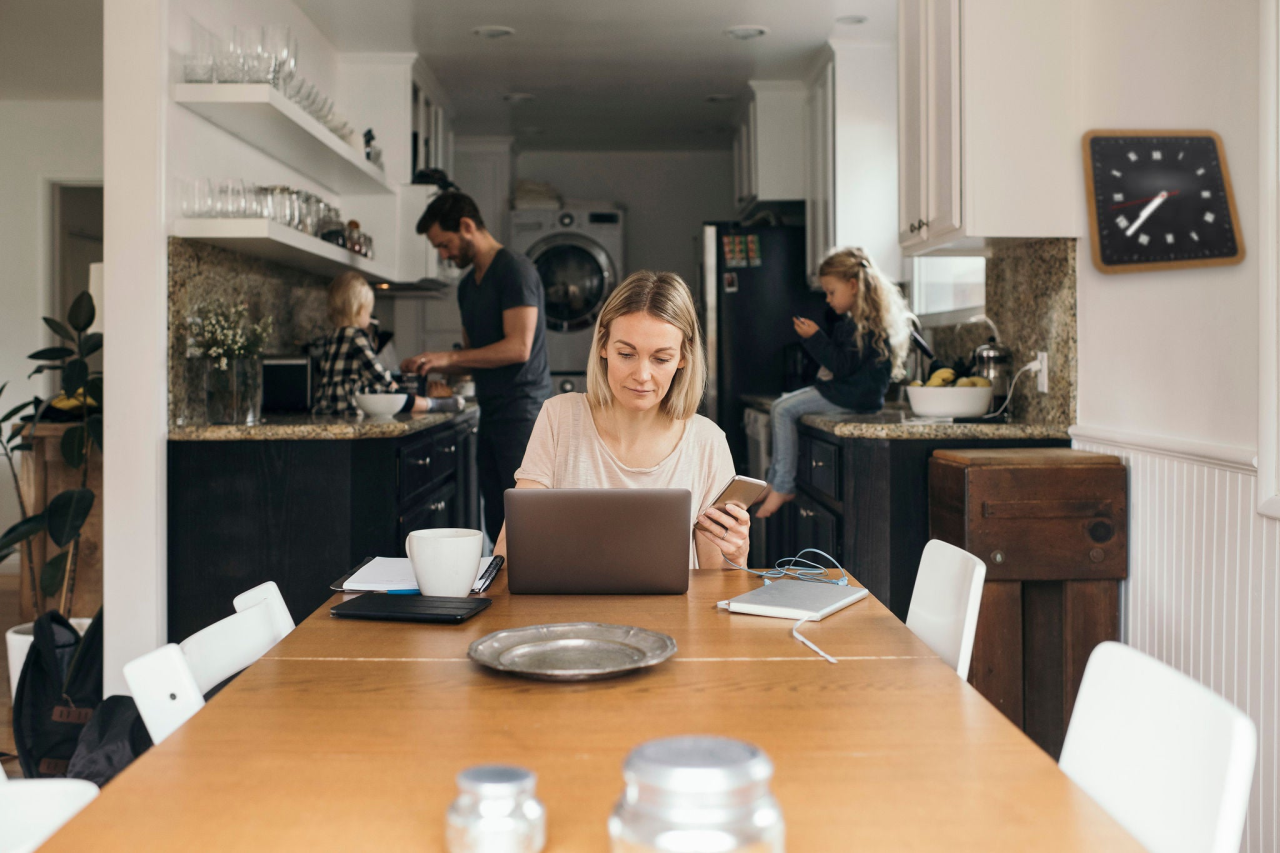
7:37:43
